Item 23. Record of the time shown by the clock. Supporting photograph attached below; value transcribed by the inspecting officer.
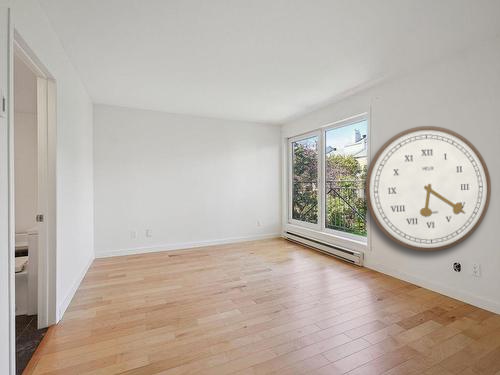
6:21
